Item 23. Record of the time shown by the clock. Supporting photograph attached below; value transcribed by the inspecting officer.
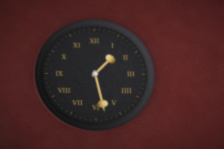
1:28
